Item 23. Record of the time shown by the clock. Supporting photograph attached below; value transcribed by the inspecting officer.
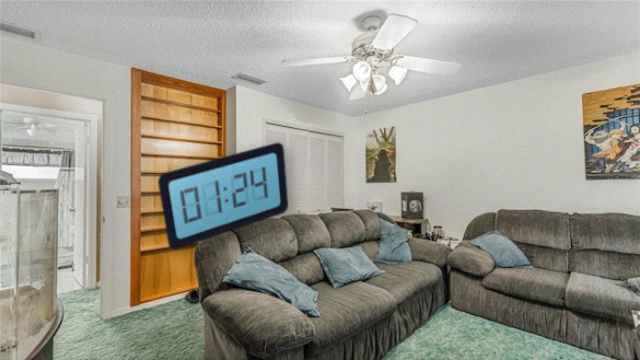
1:24
